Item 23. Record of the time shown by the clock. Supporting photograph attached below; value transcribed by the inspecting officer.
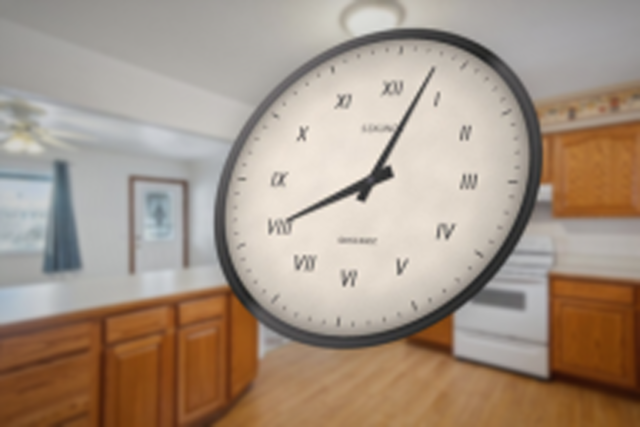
8:03
